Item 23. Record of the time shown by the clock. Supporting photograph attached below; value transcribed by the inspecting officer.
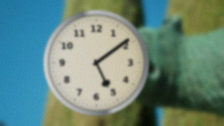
5:09
